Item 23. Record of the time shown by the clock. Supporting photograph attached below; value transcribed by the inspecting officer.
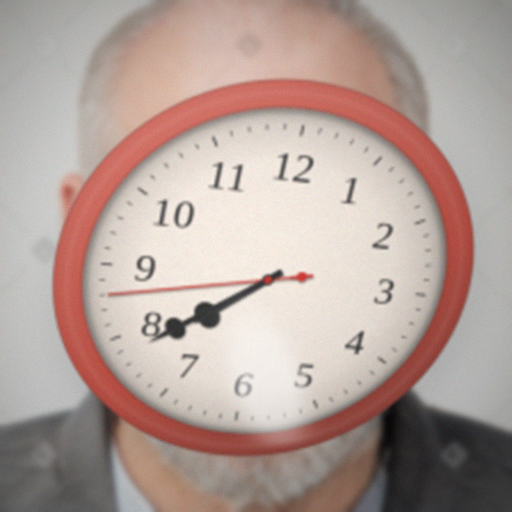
7:38:43
